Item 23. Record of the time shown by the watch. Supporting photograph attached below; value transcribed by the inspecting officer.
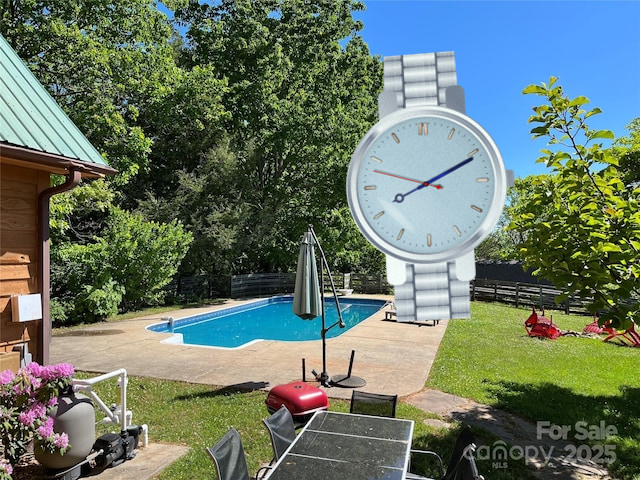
8:10:48
